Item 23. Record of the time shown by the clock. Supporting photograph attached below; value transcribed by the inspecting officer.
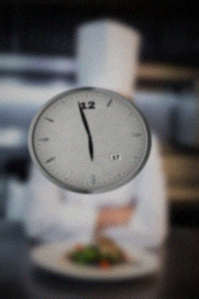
5:58
